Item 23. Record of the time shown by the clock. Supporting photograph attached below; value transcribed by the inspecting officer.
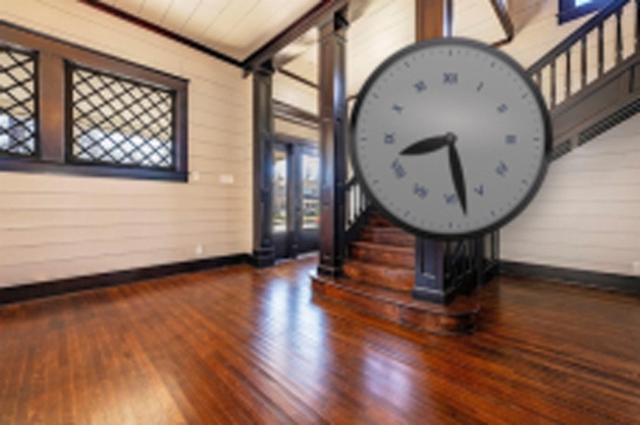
8:28
